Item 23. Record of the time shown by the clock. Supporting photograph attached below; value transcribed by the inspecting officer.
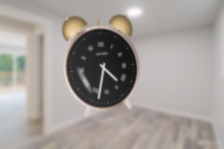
4:33
